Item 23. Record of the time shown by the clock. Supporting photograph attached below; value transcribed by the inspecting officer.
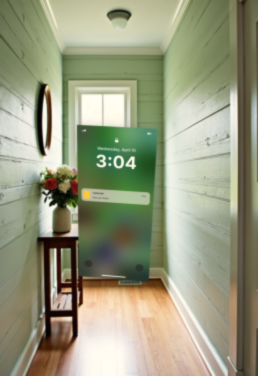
3:04
